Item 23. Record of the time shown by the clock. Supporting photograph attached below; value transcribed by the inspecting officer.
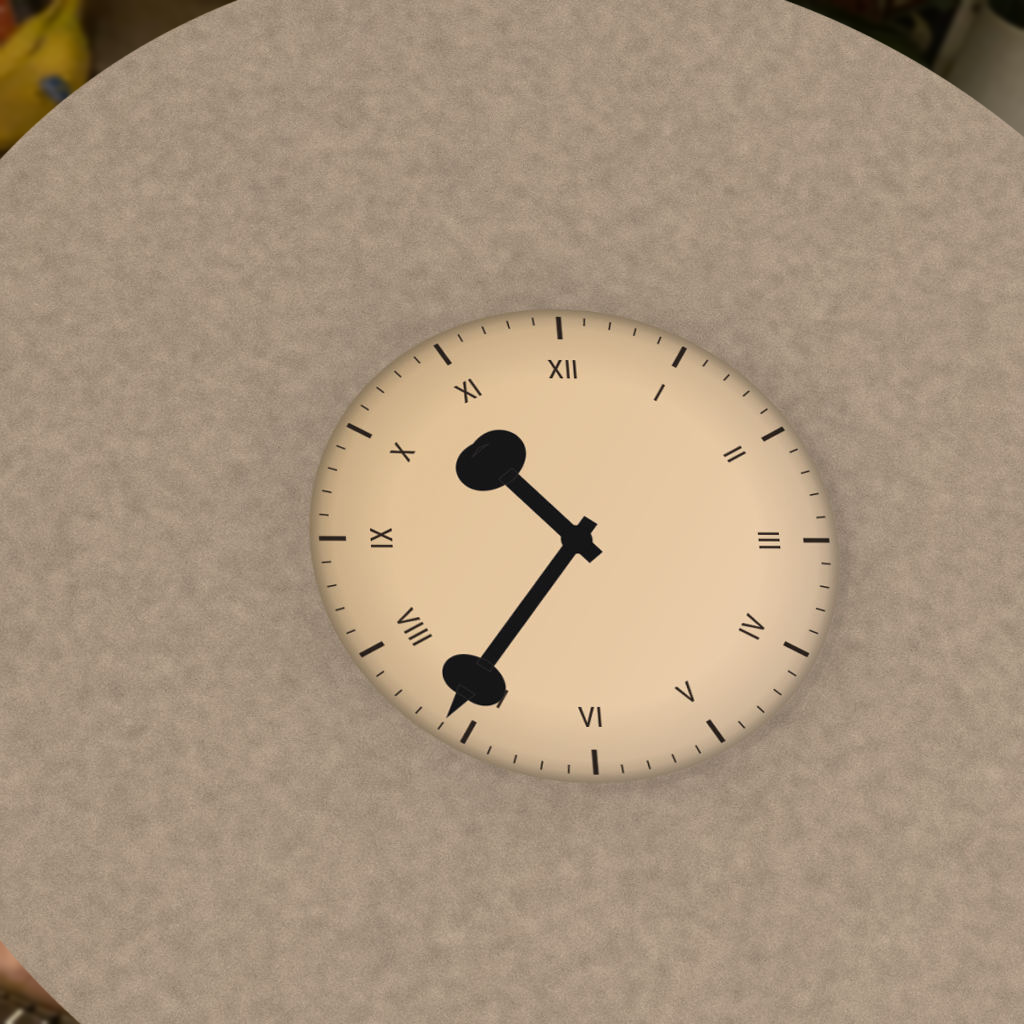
10:36
